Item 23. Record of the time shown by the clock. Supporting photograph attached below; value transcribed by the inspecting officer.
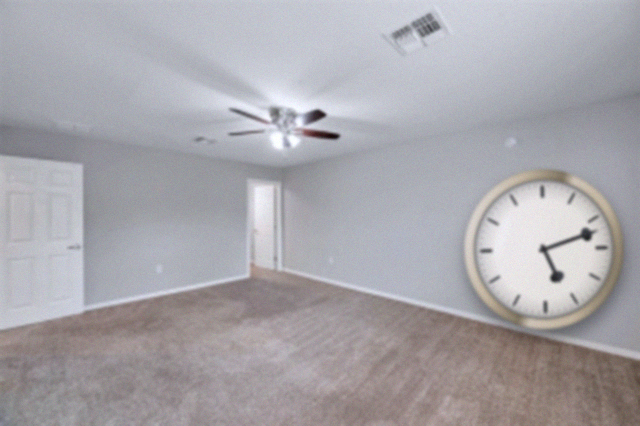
5:12
